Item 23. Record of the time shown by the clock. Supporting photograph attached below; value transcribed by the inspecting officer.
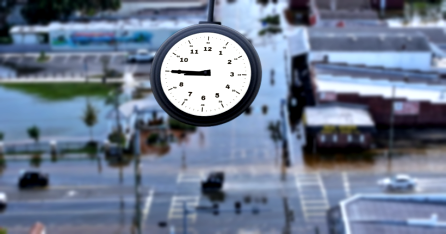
8:45
